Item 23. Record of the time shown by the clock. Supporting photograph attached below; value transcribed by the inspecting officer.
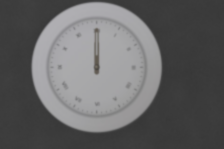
12:00
